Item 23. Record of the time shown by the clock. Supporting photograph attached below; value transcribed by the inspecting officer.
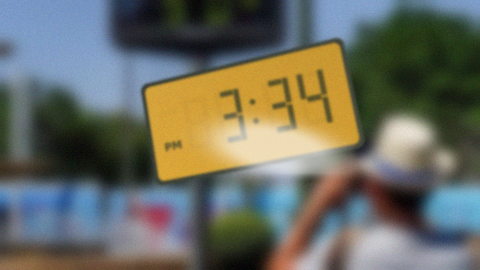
3:34
